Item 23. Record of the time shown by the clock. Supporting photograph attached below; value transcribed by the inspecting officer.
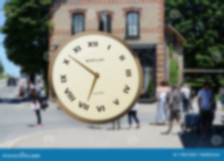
6:52
